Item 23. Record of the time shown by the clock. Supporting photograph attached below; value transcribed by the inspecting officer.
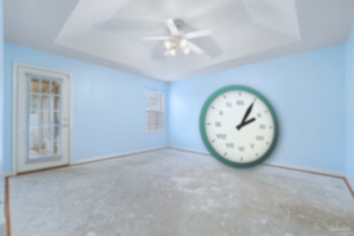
2:05
